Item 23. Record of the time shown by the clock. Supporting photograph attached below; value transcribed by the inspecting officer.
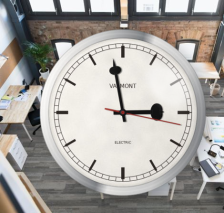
2:58:17
